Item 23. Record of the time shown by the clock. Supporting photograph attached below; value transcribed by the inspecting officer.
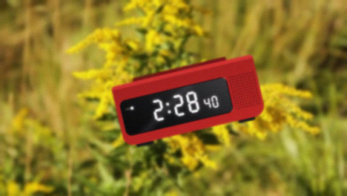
2:28:40
